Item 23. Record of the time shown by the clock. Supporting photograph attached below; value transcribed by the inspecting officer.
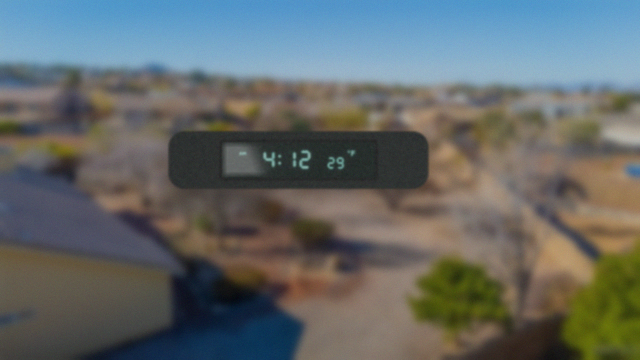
4:12
